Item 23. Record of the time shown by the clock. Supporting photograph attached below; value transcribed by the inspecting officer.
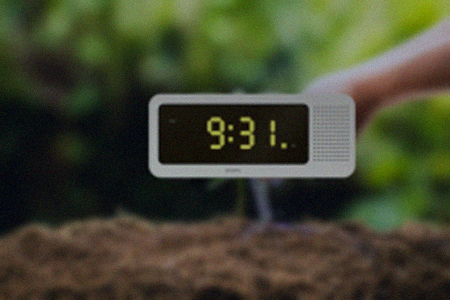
9:31
